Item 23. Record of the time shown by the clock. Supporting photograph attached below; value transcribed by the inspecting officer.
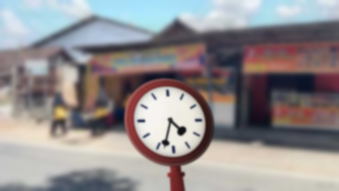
4:33
